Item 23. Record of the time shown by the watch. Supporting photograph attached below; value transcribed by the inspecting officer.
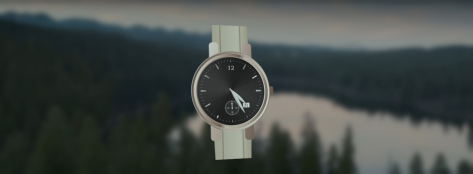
4:25
